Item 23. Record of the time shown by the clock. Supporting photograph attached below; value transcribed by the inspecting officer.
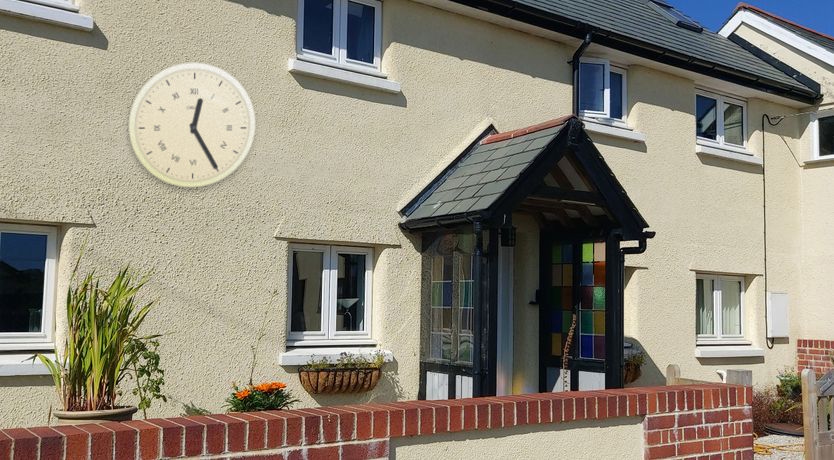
12:25
